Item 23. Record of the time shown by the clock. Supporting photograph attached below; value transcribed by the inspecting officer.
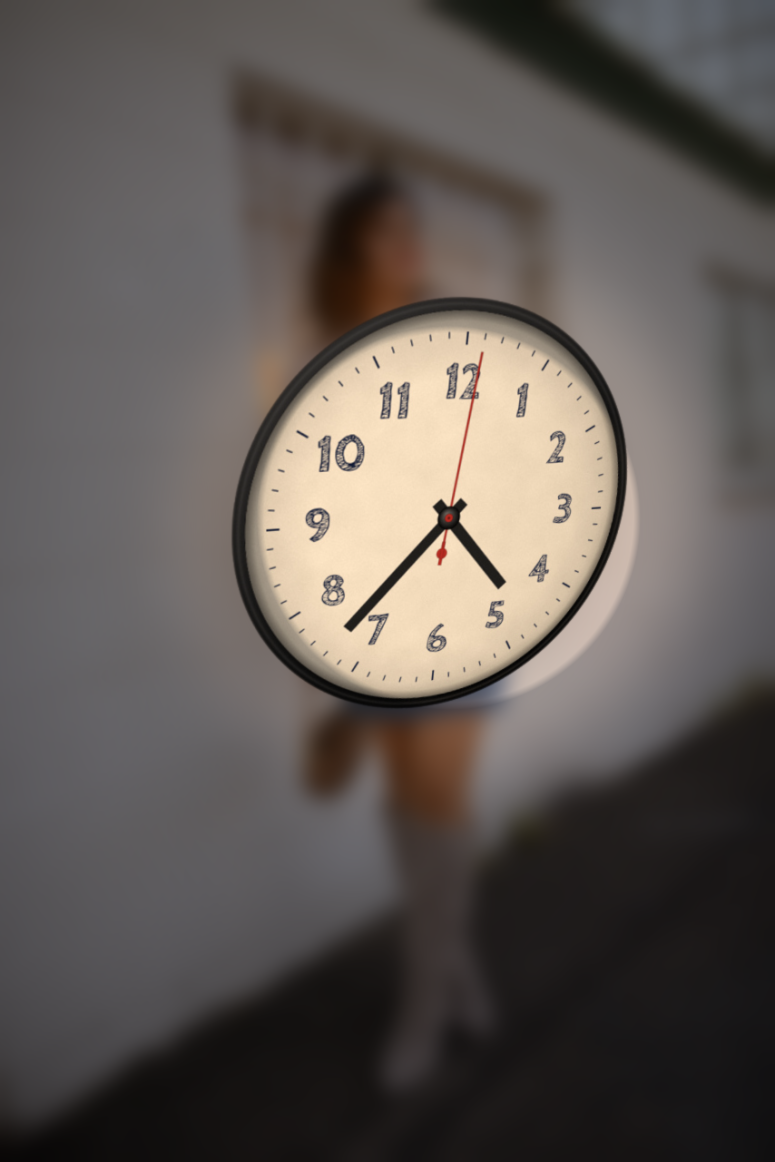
4:37:01
